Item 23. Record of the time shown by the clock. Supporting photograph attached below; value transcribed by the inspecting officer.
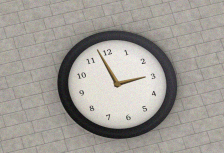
2:58
